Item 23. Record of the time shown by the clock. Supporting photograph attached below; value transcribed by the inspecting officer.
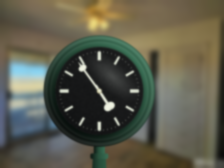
4:54
